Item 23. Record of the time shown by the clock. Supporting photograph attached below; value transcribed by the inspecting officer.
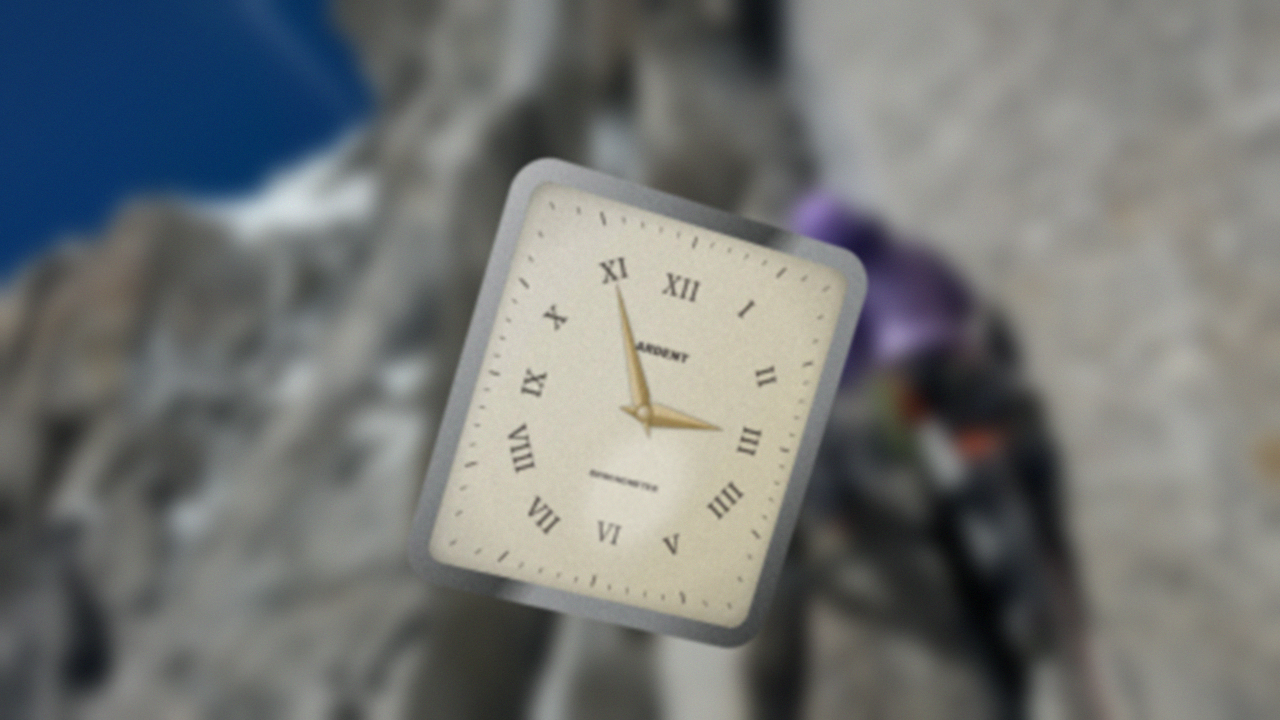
2:55
